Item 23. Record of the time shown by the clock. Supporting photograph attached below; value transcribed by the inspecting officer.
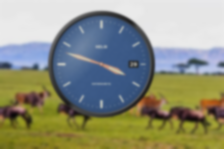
3:48
